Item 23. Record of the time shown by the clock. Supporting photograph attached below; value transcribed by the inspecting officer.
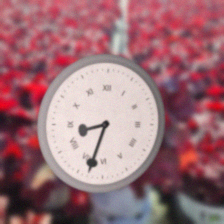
8:33
